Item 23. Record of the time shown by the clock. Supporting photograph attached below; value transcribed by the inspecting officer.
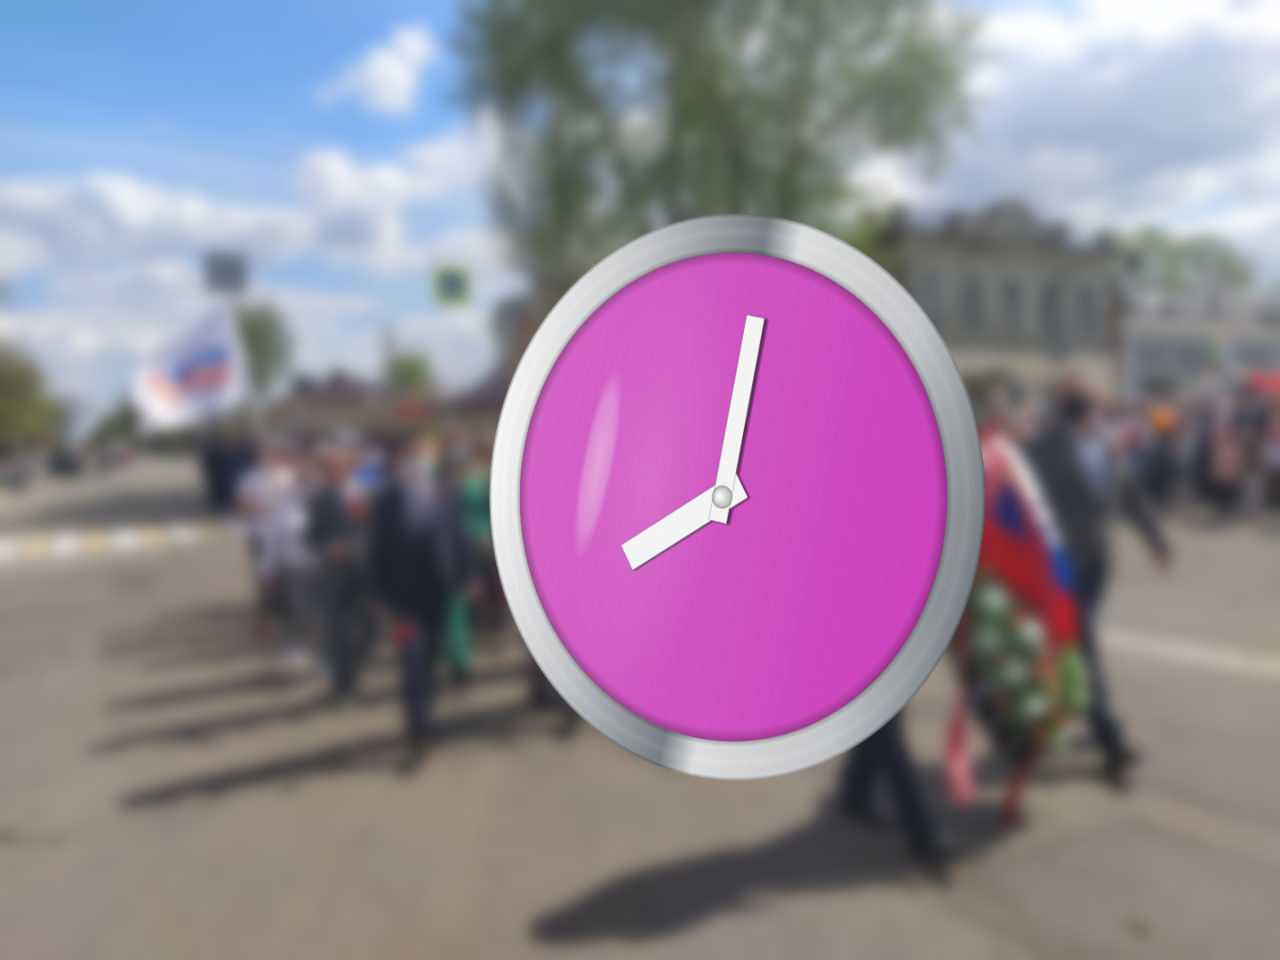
8:02
